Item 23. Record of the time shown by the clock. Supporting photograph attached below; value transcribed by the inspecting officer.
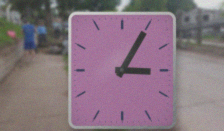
3:05
